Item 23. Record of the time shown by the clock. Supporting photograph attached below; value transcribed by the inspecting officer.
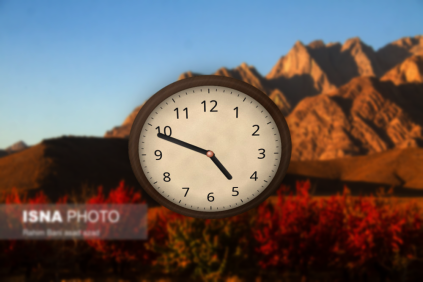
4:49
